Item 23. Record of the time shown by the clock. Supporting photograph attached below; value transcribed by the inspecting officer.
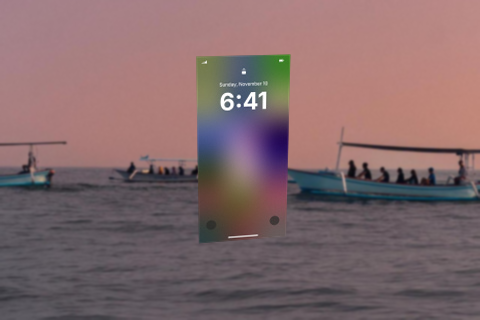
6:41
